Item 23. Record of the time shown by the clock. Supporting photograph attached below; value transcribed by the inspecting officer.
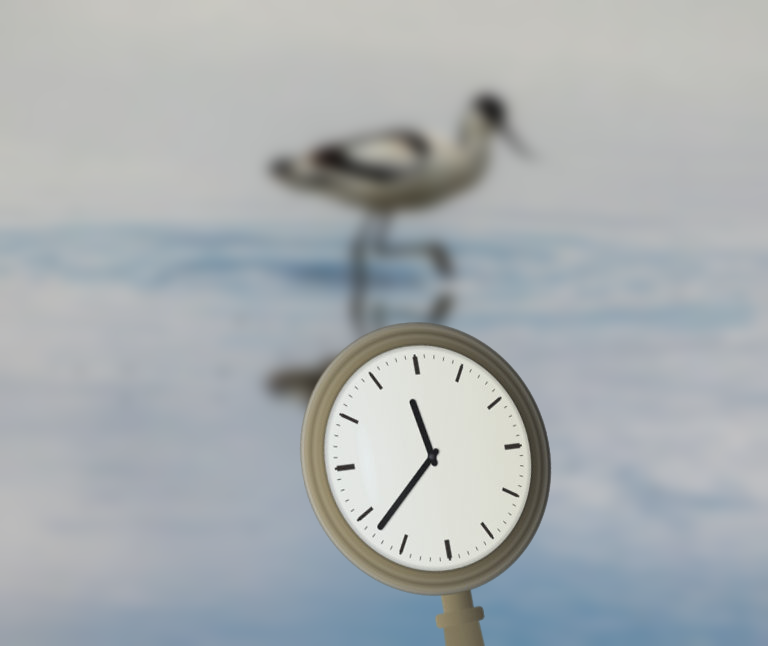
11:38
